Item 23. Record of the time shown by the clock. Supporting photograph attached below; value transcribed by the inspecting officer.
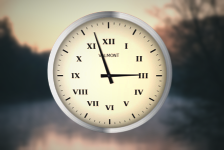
2:57
